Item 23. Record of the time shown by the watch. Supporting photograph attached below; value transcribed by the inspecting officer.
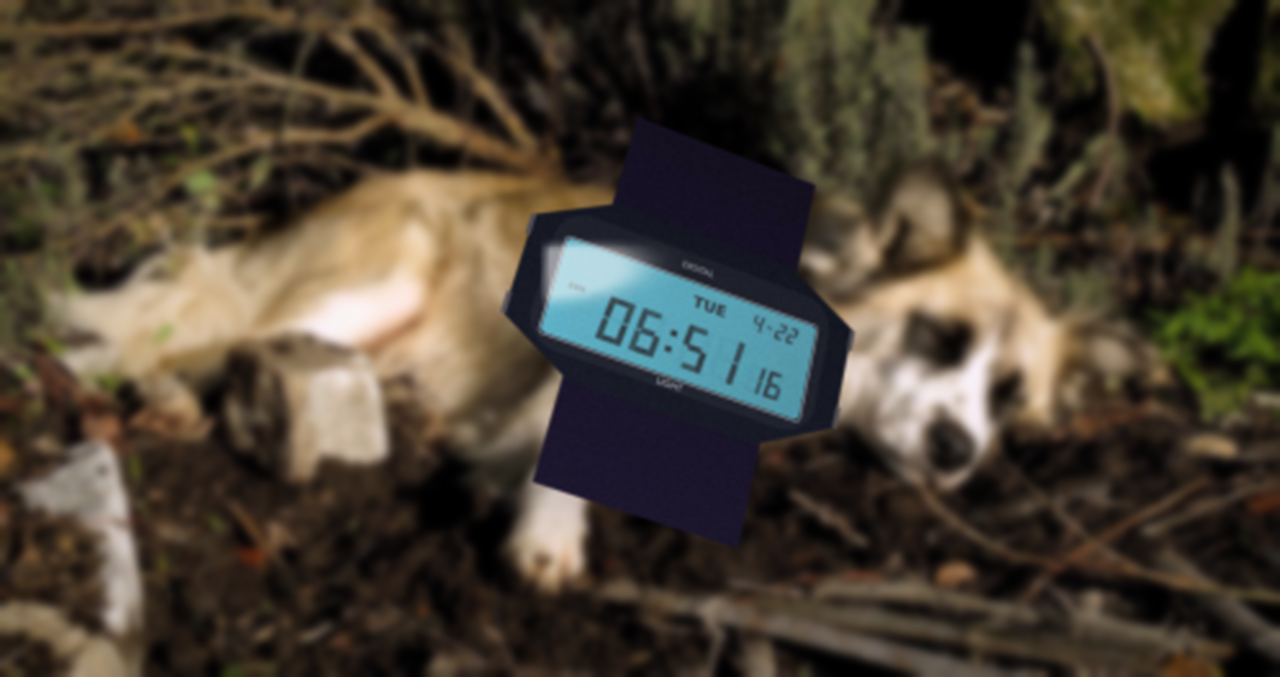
6:51:16
